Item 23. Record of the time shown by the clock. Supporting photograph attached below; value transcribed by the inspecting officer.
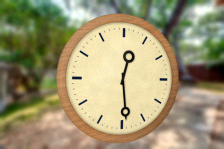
12:29
